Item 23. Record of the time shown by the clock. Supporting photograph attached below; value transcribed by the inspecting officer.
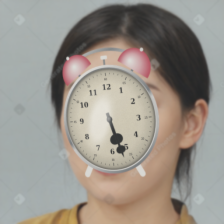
5:27
